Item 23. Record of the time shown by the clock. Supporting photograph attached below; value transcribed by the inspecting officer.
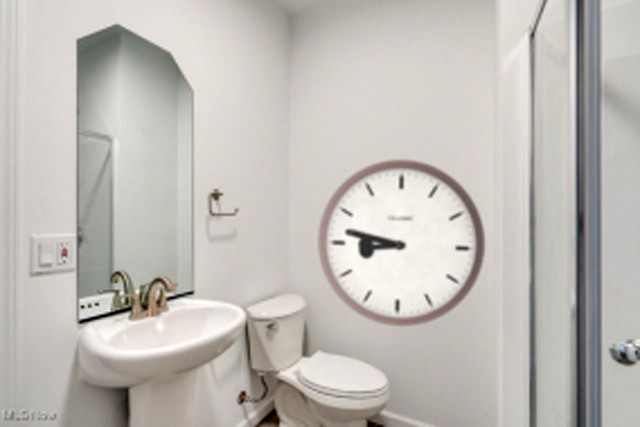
8:47
